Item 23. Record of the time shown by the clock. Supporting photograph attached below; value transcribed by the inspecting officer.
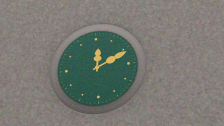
12:11
